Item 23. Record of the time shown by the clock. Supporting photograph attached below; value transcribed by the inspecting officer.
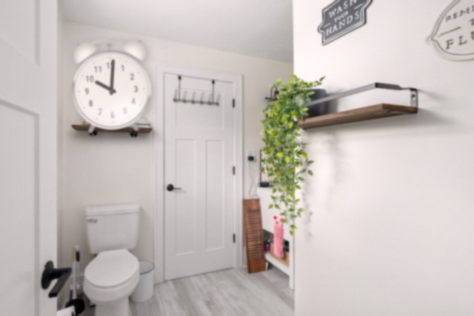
10:01
